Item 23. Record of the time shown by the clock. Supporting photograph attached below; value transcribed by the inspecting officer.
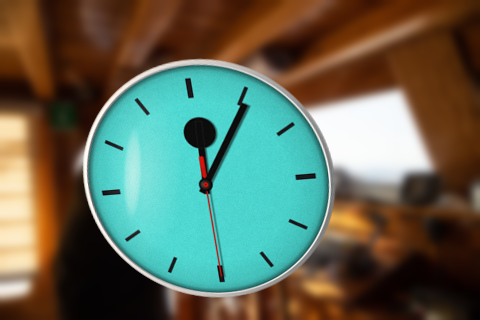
12:05:30
